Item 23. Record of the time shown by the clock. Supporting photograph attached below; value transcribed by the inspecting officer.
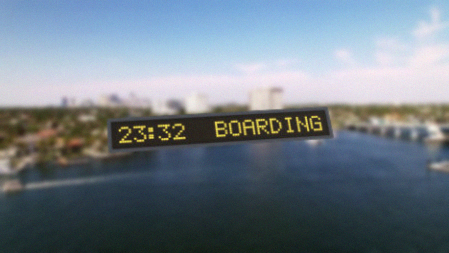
23:32
